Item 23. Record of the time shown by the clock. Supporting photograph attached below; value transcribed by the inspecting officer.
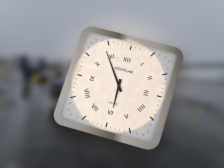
5:54
